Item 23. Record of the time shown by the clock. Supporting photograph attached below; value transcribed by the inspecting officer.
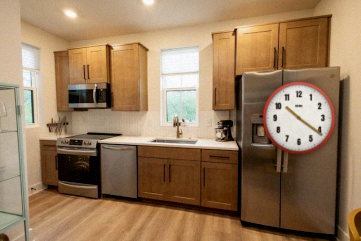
10:21
